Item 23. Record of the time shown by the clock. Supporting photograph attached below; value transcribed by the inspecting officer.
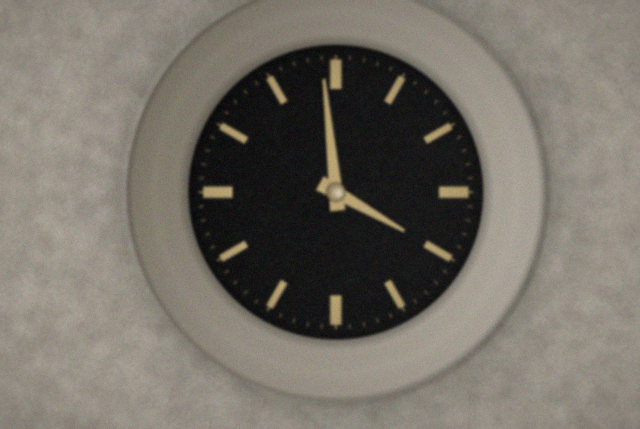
3:59
